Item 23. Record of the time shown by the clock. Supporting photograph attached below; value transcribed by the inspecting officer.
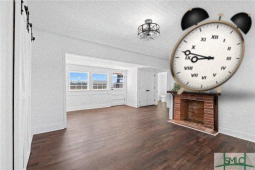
8:47
